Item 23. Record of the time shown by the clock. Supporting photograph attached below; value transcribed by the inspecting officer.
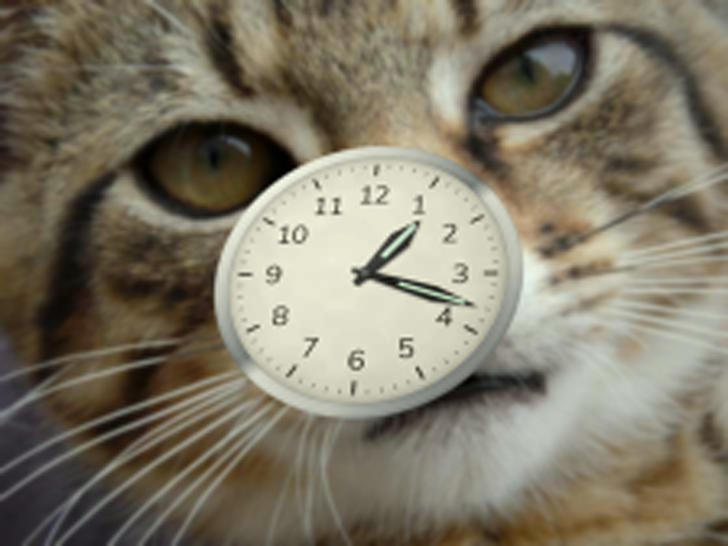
1:18
